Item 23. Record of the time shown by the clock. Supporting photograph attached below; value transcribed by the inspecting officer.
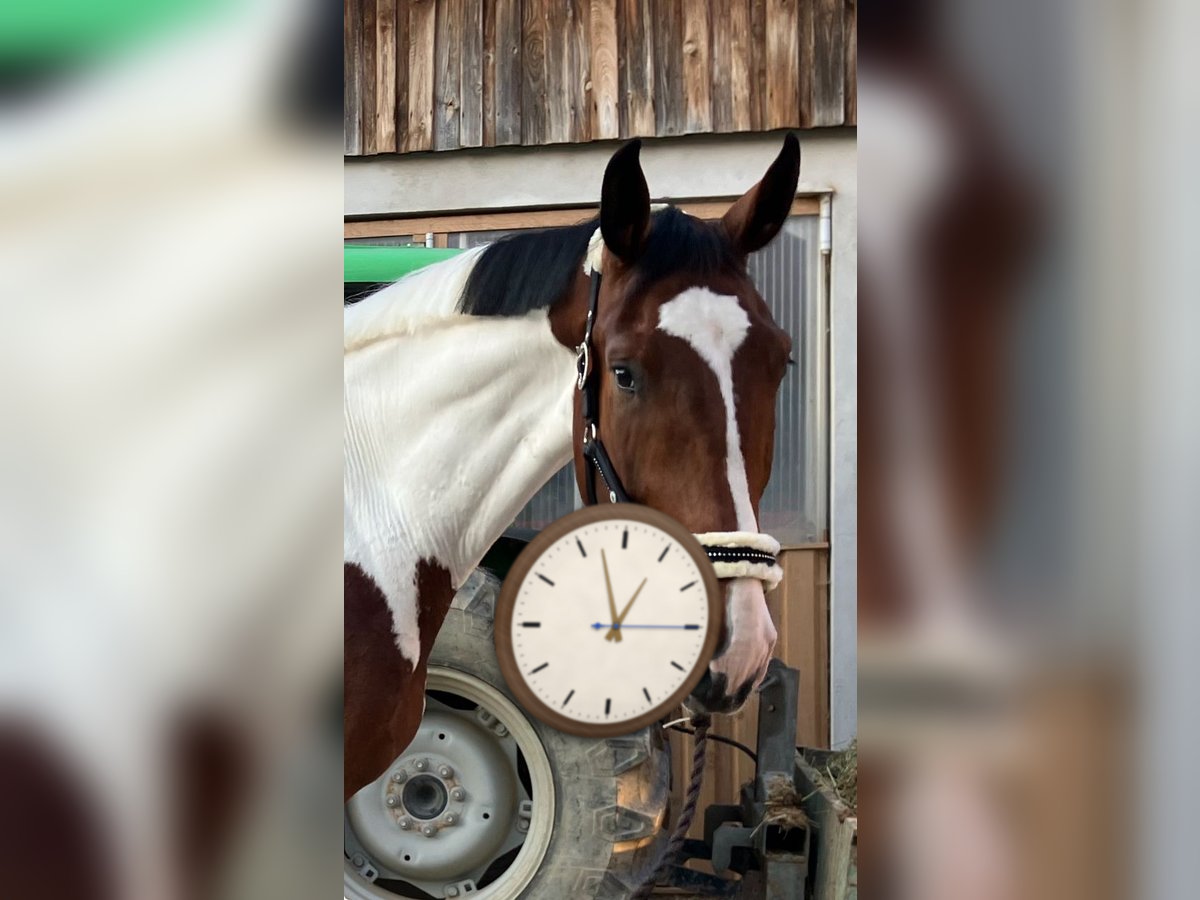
12:57:15
